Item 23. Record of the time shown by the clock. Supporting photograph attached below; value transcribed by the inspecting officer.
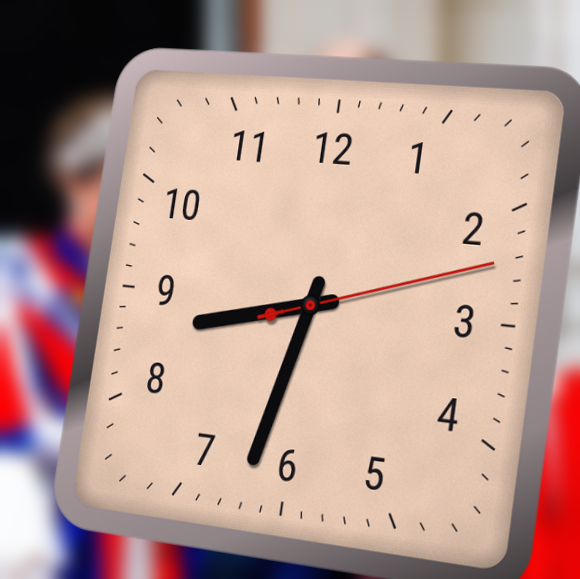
8:32:12
